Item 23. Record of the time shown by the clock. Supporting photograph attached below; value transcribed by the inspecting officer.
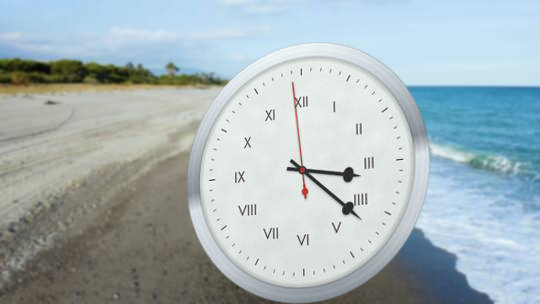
3:21:59
